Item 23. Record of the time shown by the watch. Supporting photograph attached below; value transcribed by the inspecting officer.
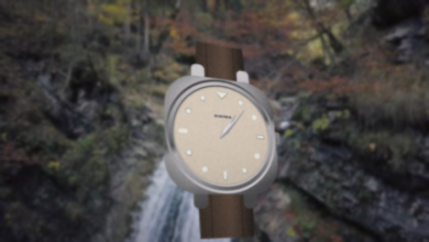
1:07
